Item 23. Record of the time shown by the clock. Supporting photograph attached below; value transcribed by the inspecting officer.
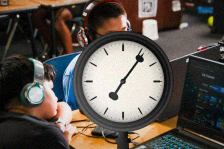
7:06
